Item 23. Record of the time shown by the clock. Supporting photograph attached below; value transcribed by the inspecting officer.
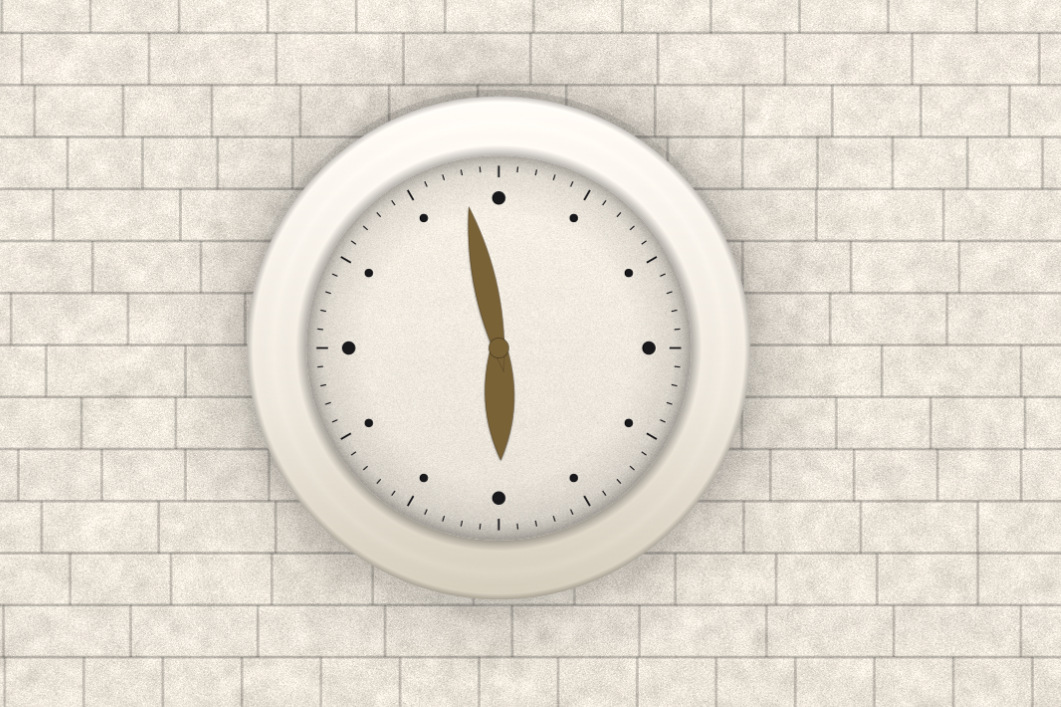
5:58
